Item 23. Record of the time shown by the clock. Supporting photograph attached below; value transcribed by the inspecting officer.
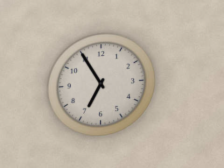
6:55
